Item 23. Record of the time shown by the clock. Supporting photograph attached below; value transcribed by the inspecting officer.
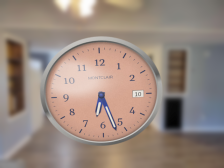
6:27
